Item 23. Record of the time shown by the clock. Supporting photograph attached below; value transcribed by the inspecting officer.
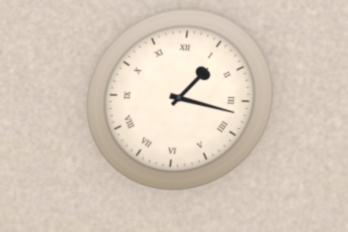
1:17
